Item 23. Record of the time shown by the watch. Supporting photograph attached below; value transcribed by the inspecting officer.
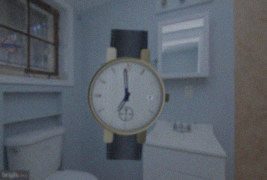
6:59
